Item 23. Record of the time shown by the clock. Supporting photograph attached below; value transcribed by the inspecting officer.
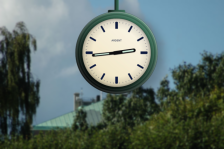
2:44
